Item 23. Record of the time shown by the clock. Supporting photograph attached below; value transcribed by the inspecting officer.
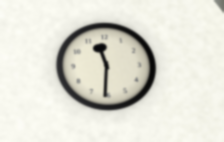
11:31
